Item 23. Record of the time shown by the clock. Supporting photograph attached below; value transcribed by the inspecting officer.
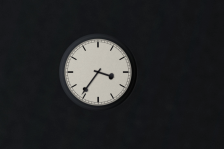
3:36
